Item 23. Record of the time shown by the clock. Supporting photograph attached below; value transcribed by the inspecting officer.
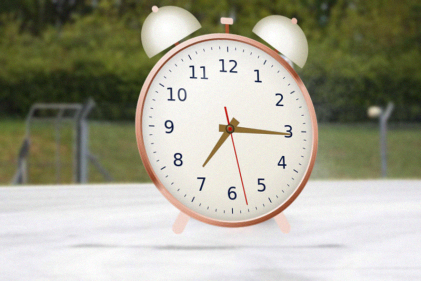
7:15:28
